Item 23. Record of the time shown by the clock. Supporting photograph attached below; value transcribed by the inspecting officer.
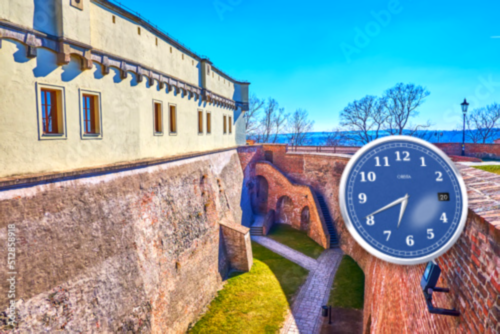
6:41
